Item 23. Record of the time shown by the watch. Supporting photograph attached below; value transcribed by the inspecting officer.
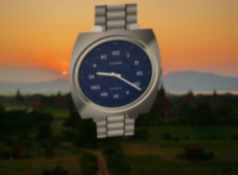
9:21
